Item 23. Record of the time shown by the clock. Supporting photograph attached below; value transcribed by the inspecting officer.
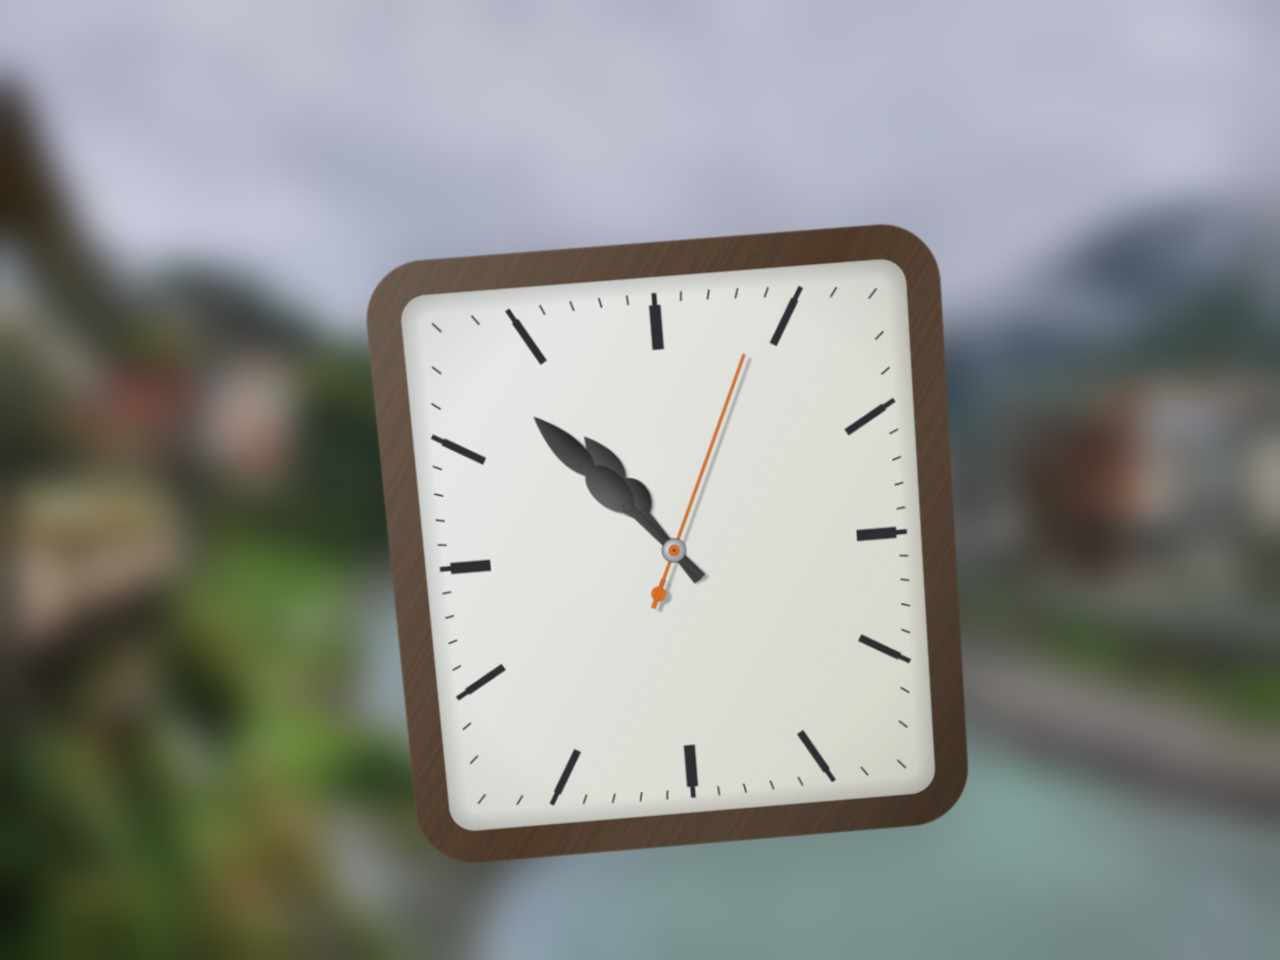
10:53:04
